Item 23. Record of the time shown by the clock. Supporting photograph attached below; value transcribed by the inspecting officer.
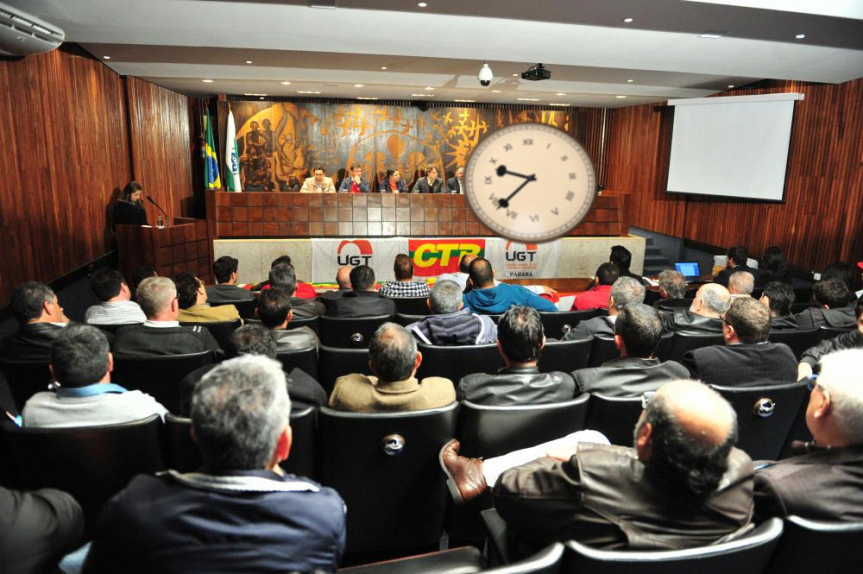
9:38
